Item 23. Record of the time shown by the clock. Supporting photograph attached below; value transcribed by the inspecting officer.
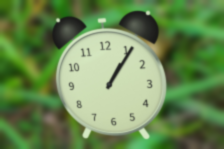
1:06
